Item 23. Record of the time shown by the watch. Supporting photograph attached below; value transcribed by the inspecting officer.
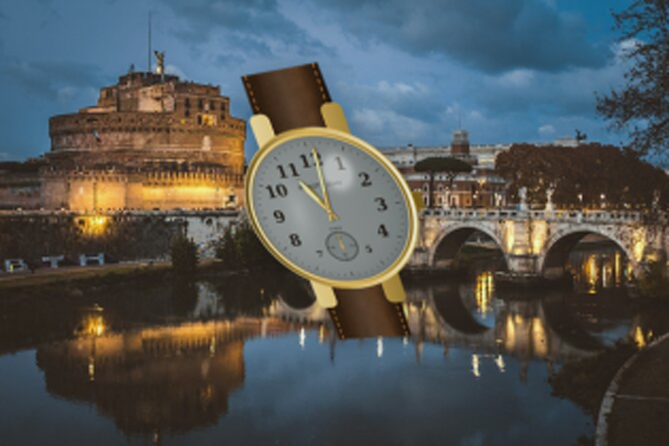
11:01
